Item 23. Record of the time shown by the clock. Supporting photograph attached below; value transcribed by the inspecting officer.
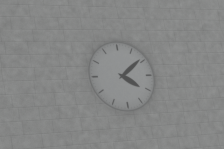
4:09
